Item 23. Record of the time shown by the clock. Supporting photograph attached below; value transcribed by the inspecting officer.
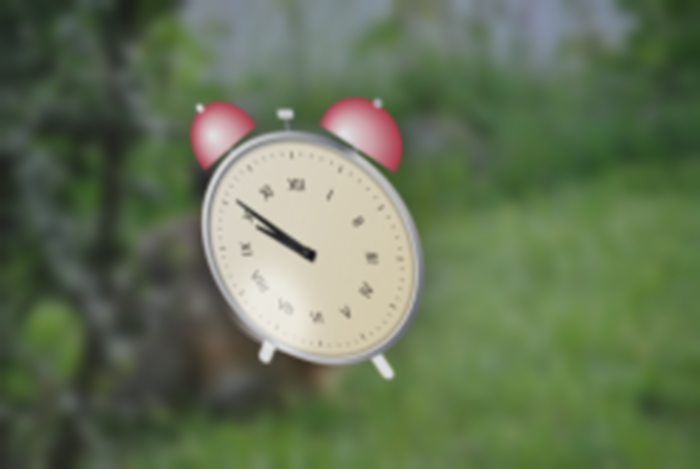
9:51
